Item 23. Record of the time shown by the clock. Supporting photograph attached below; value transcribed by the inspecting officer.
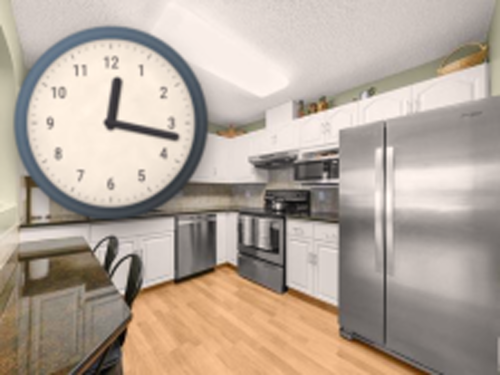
12:17
